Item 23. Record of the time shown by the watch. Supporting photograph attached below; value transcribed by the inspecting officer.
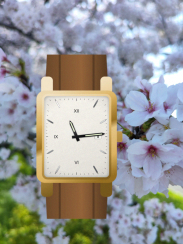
11:14
